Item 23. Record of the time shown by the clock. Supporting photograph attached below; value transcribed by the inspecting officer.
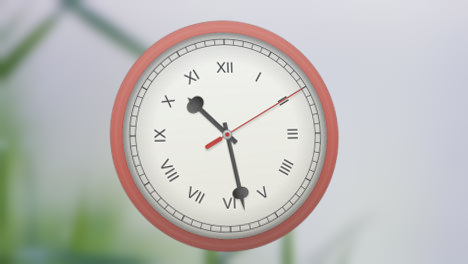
10:28:10
